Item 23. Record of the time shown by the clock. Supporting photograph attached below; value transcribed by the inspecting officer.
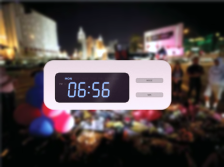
6:56
